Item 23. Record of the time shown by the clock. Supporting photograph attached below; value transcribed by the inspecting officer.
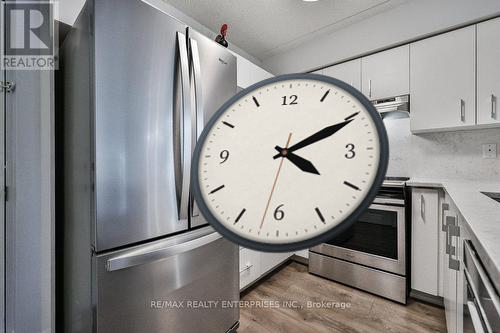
4:10:32
